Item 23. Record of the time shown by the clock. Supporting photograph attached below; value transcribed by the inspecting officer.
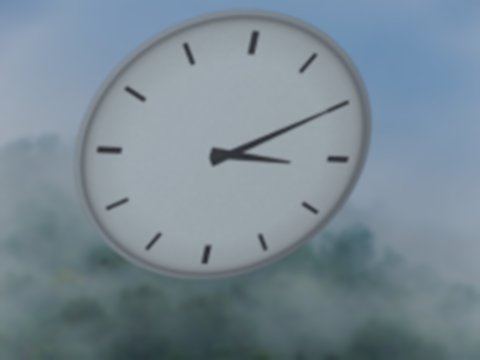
3:10
